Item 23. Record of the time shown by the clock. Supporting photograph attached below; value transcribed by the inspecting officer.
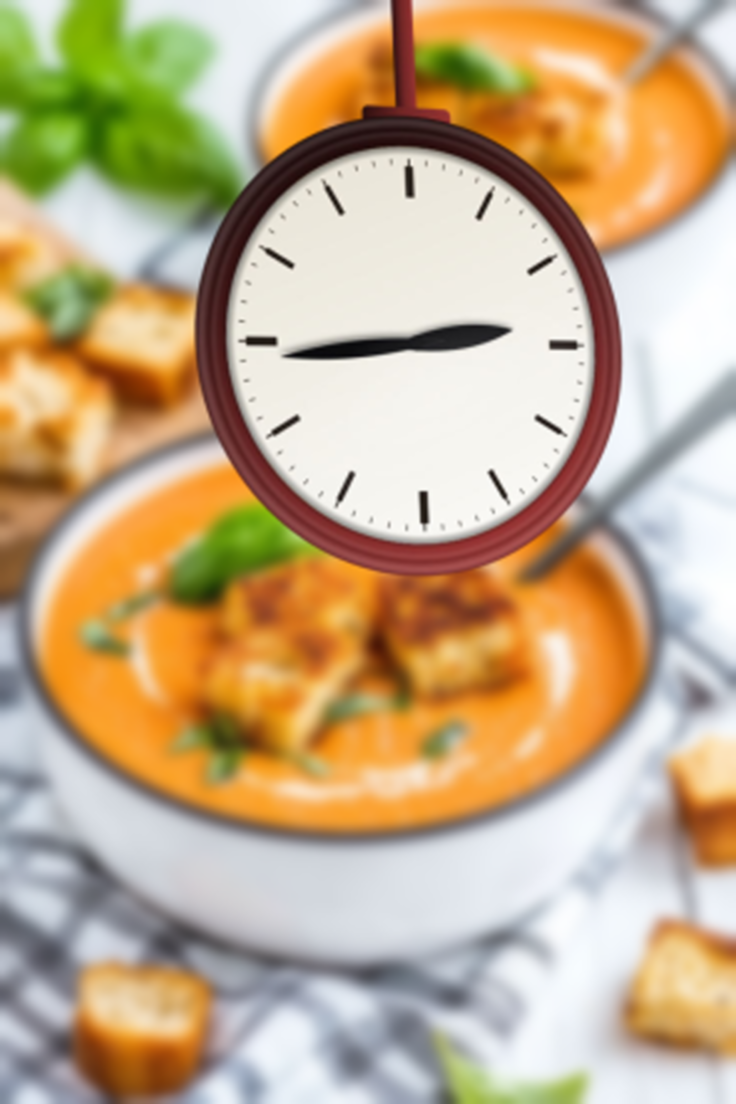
2:44
